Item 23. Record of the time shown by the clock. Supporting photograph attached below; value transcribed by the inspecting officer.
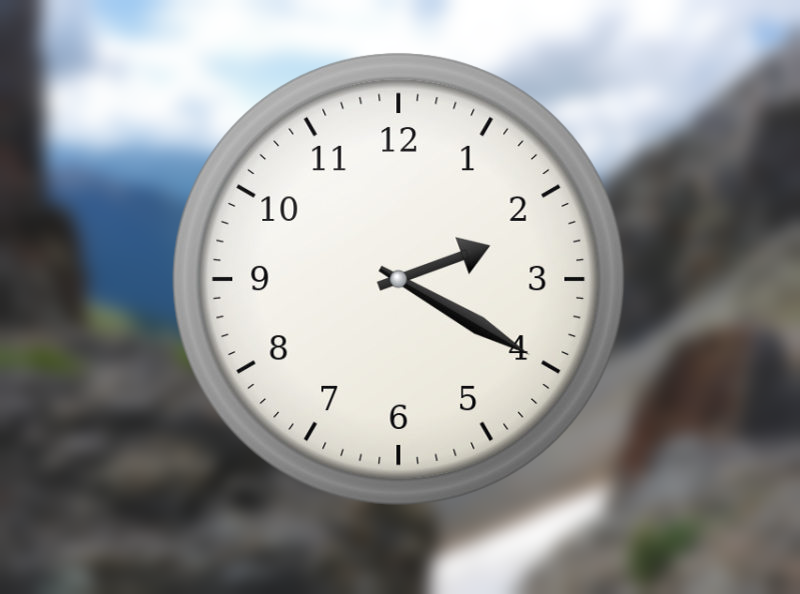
2:20
